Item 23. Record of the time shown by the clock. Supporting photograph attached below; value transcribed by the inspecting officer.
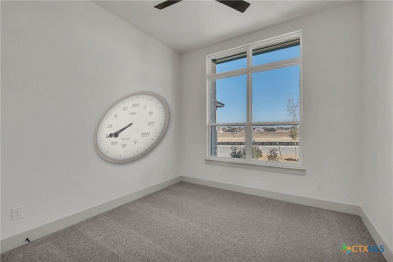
7:40
